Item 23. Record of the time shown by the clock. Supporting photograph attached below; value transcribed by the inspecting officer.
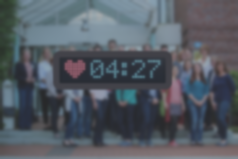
4:27
